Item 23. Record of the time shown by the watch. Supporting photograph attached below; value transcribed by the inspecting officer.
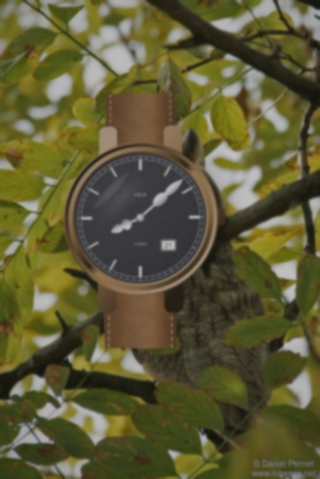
8:08
